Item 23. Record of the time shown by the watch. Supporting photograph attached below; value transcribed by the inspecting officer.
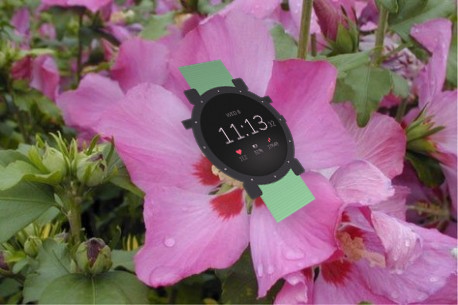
11:13
